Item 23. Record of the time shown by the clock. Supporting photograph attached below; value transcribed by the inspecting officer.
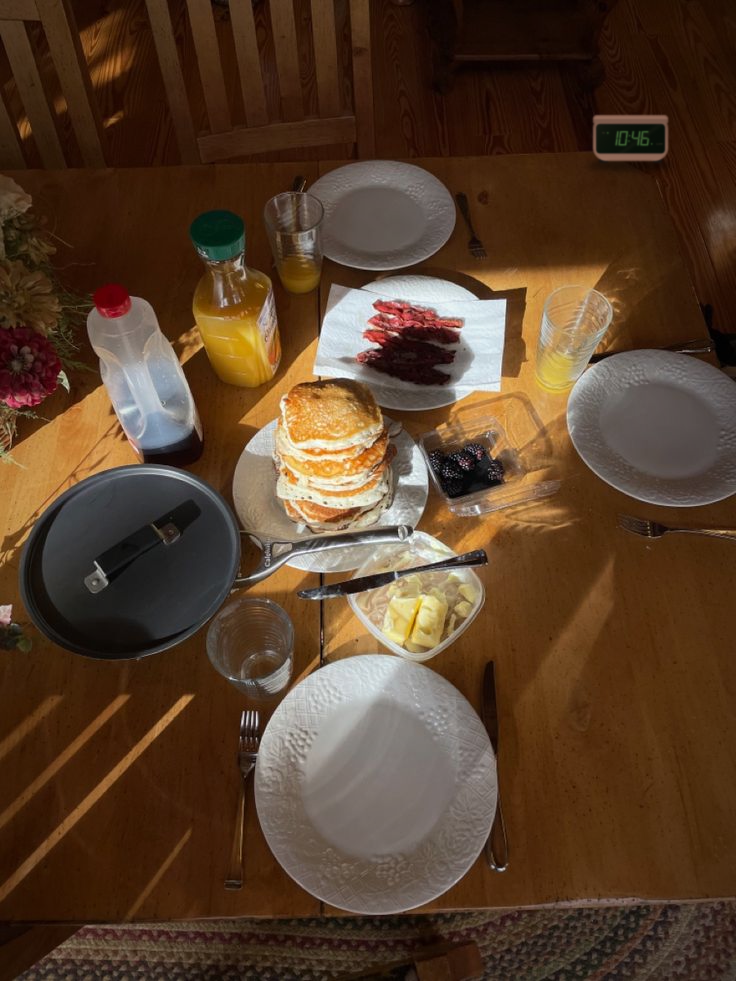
10:46
